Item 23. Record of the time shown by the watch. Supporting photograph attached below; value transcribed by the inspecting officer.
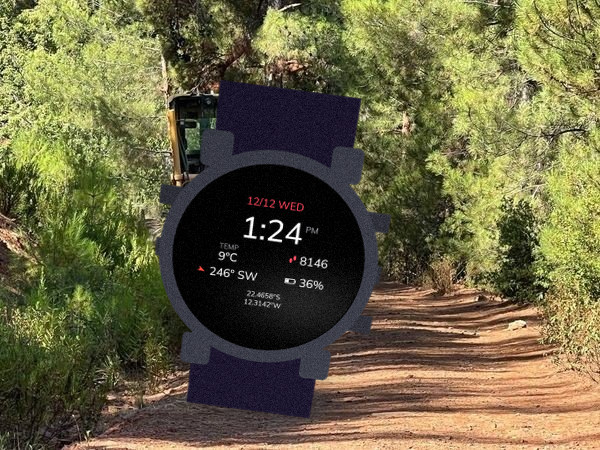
1:24
